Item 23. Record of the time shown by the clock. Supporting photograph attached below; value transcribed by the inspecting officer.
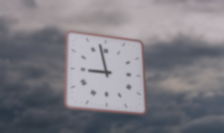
8:58
